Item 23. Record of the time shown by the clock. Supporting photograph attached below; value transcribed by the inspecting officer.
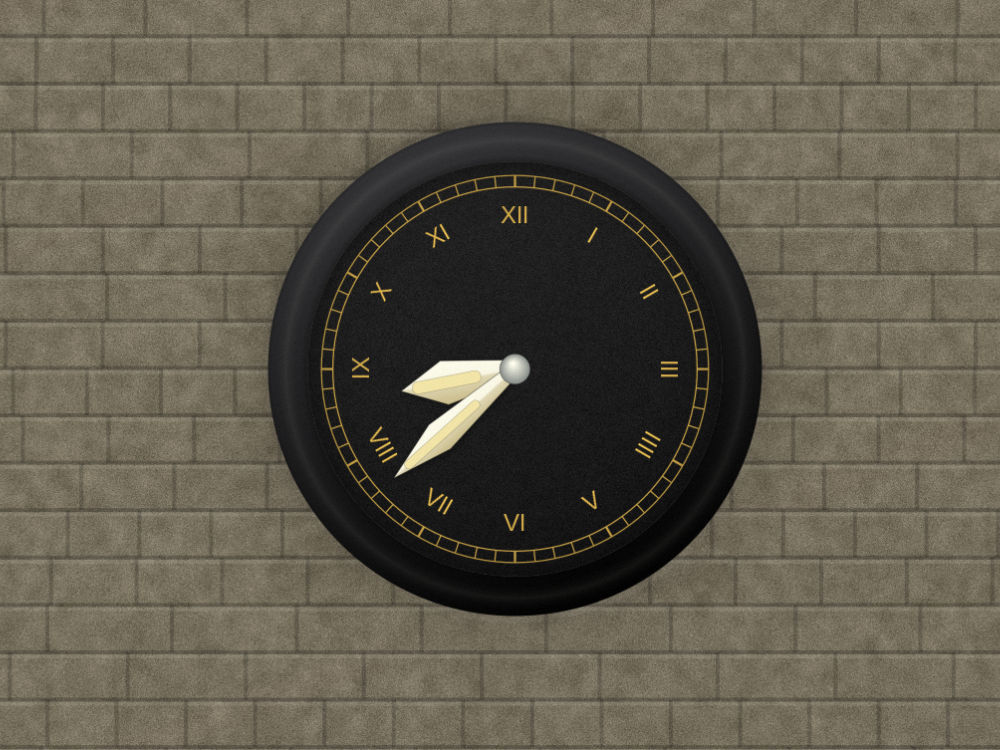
8:38
